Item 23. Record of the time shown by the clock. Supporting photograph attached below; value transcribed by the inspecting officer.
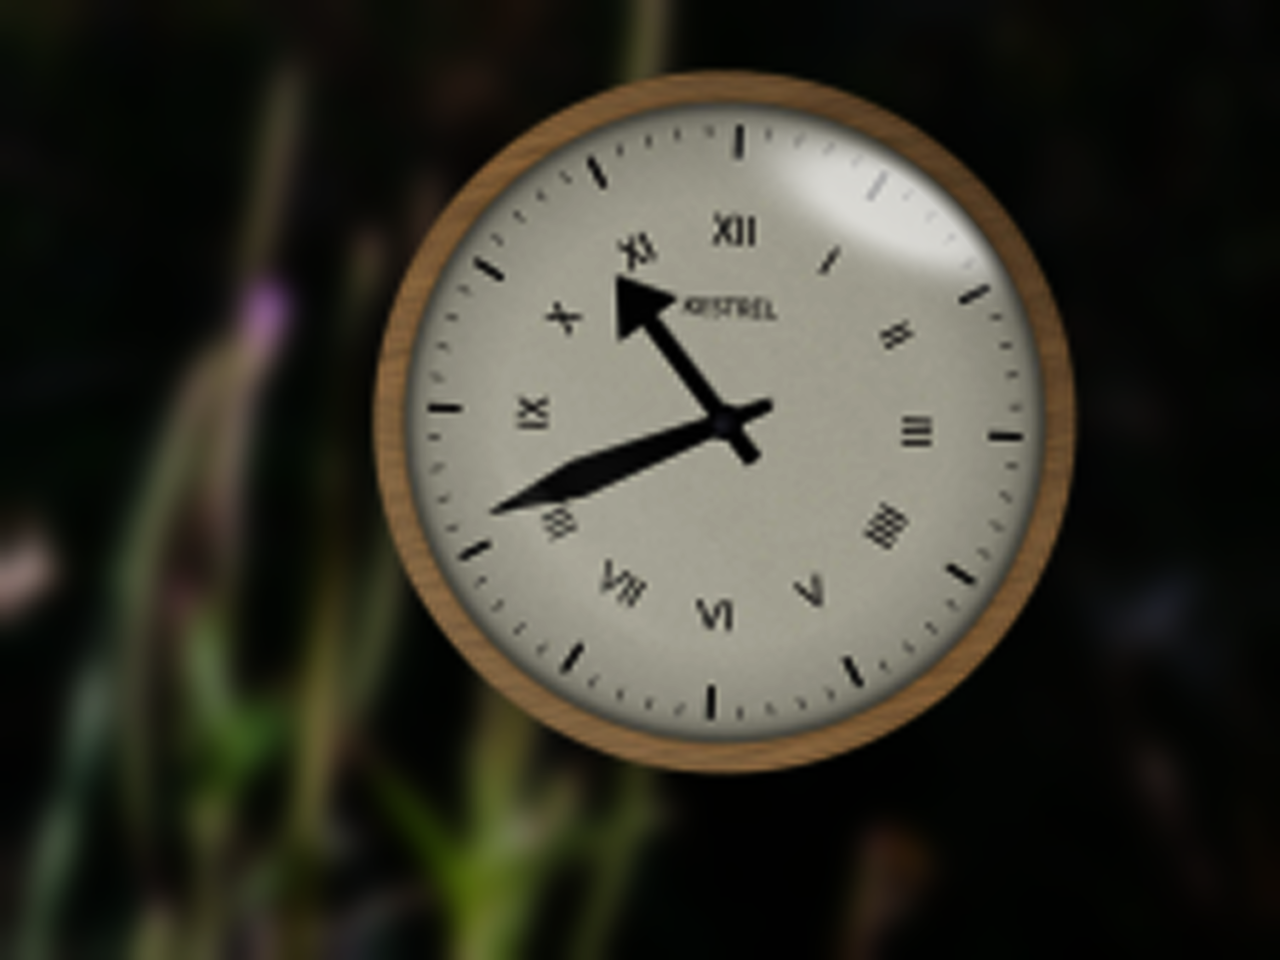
10:41
